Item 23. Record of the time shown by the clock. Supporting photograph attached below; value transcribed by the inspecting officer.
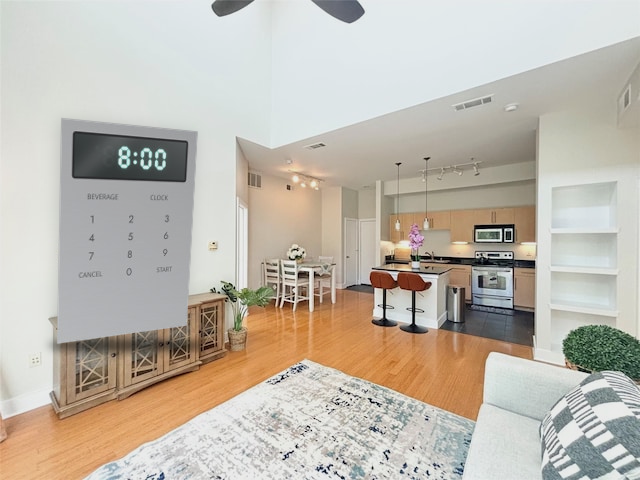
8:00
